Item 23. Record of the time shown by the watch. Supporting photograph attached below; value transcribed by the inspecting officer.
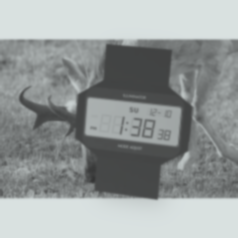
1:38
